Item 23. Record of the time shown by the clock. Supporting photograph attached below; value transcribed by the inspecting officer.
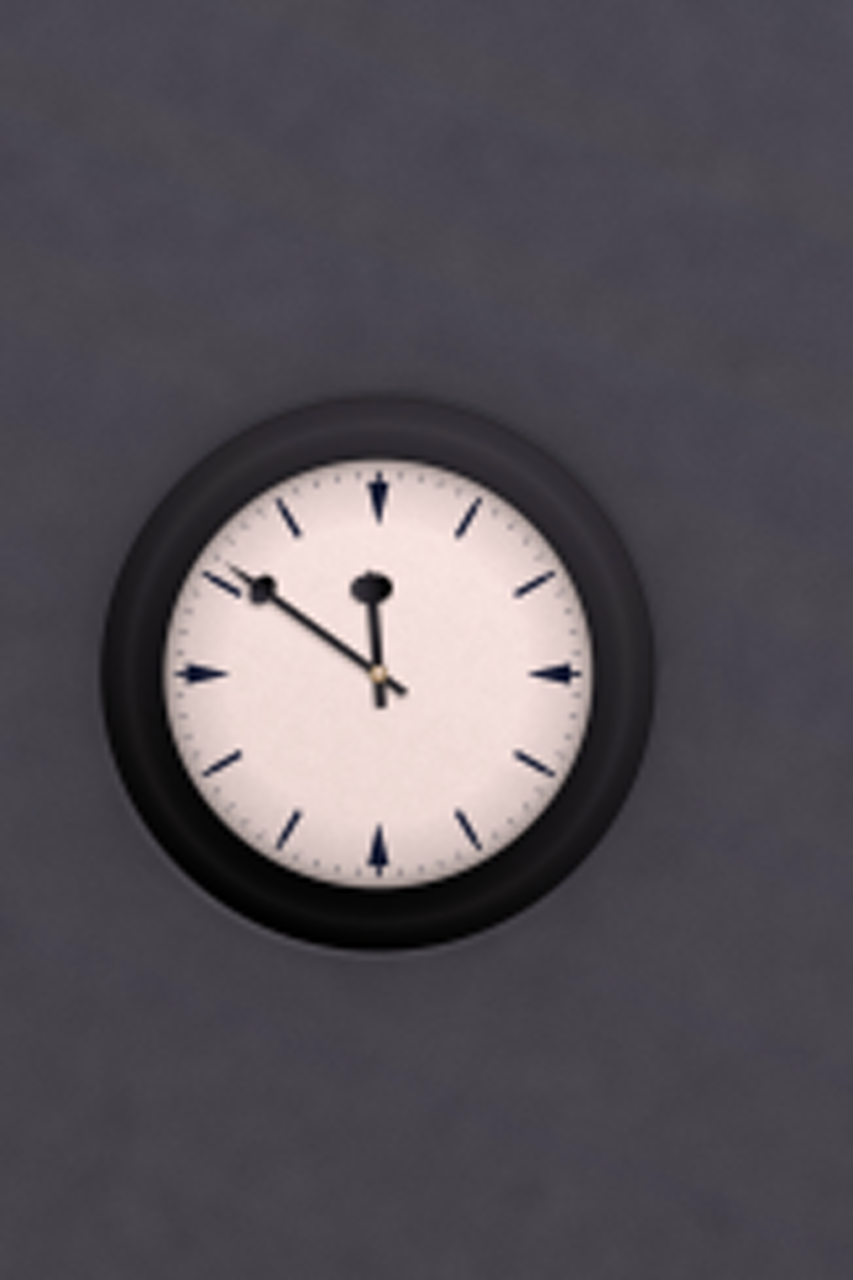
11:51
